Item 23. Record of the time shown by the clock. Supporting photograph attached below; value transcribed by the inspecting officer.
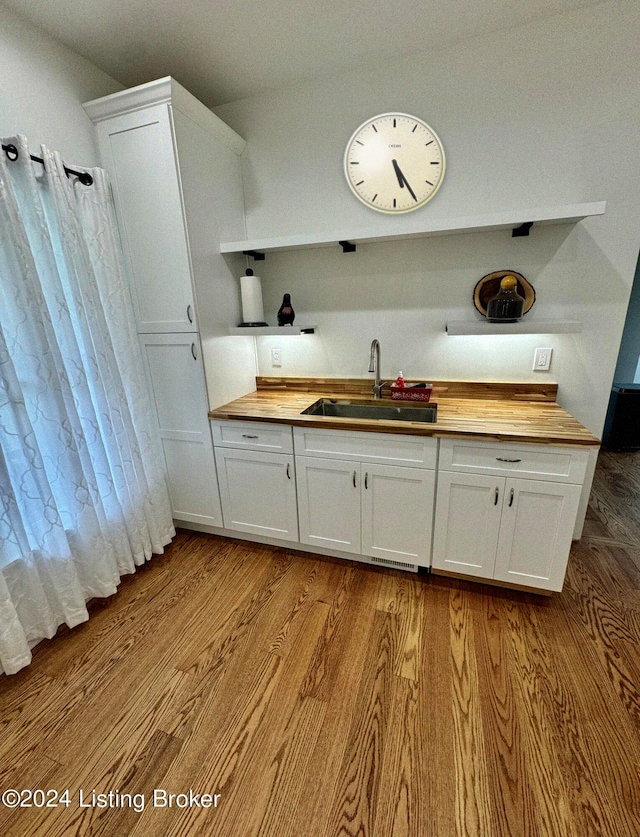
5:25
